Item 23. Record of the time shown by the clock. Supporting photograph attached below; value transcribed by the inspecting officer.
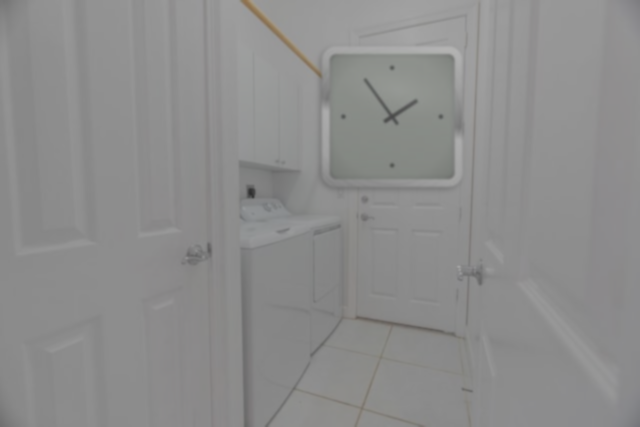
1:54
